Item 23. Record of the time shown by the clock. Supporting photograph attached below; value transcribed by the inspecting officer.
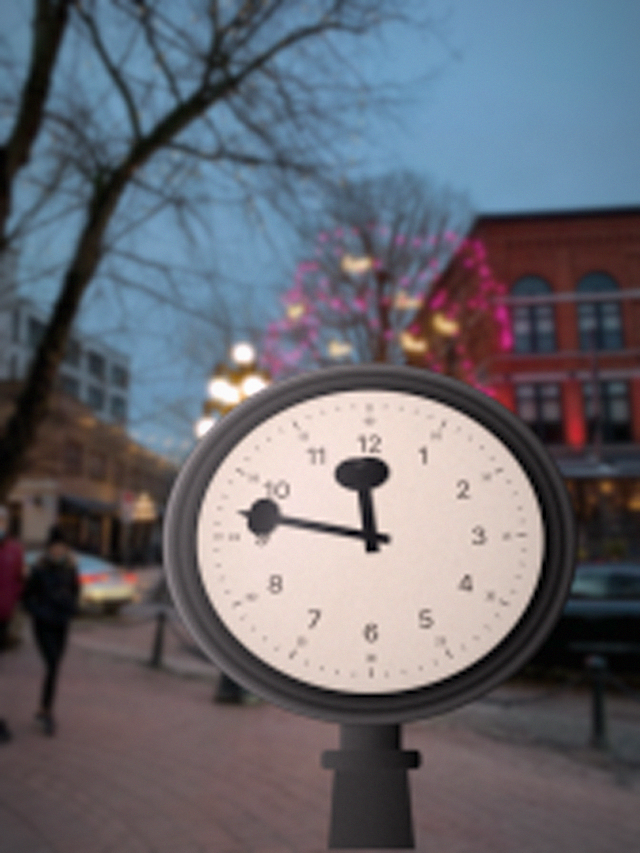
11:47
